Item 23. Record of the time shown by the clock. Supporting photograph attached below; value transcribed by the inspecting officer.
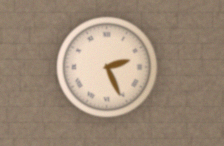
2:26
